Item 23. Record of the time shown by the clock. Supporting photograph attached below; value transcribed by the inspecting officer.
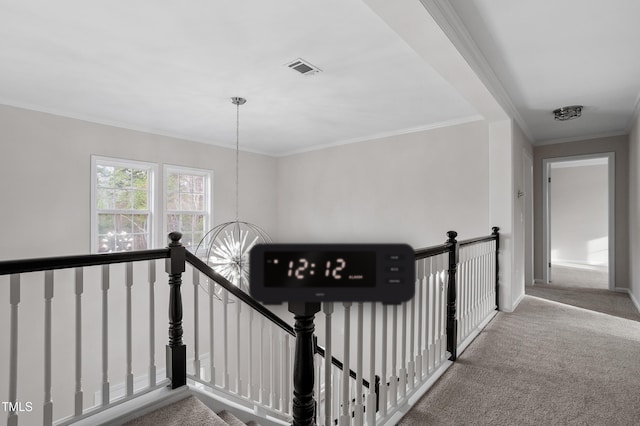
12:12
